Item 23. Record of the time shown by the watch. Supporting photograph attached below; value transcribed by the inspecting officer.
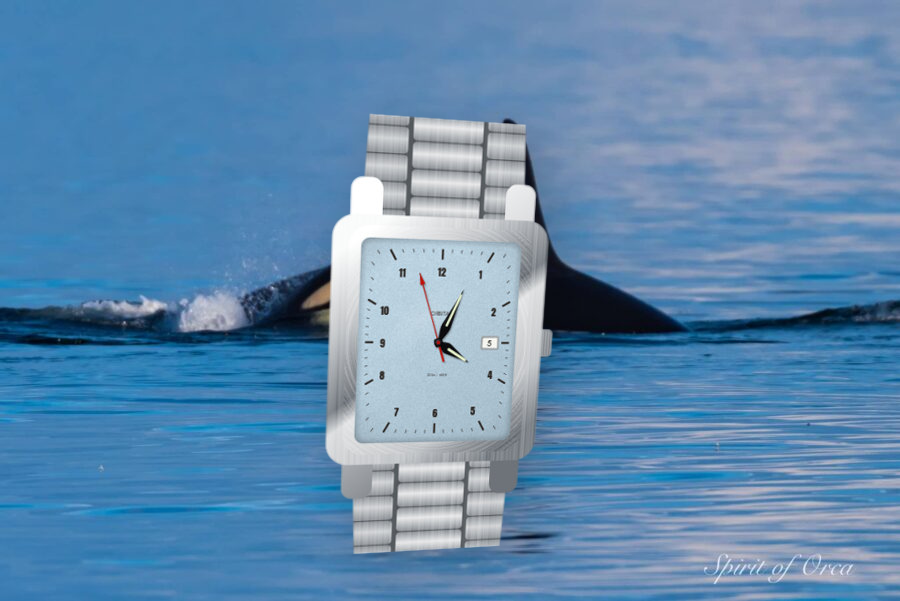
4:03:57
